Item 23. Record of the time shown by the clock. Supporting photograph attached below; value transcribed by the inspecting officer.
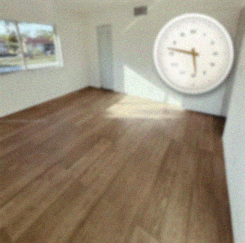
5:47
